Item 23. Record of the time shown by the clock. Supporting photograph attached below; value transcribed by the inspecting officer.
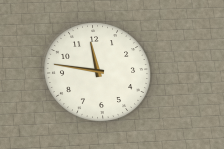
11:47
